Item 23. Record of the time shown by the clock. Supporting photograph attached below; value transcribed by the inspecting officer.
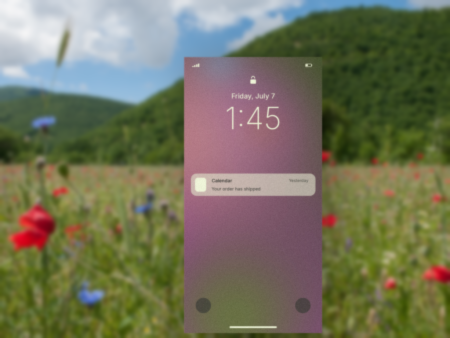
1:45
